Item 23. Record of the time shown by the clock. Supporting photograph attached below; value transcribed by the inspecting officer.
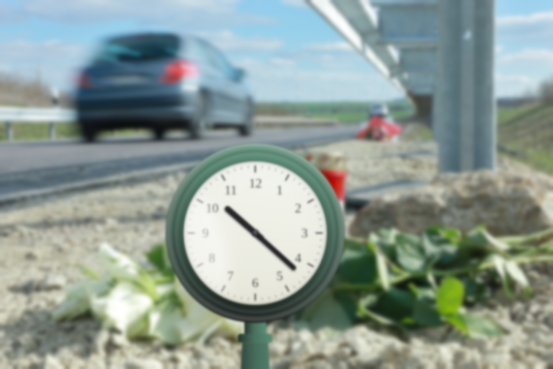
10:22
